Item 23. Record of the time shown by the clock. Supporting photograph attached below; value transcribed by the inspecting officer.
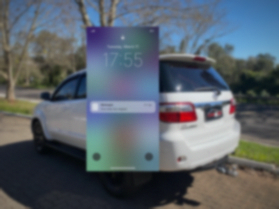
17:55
